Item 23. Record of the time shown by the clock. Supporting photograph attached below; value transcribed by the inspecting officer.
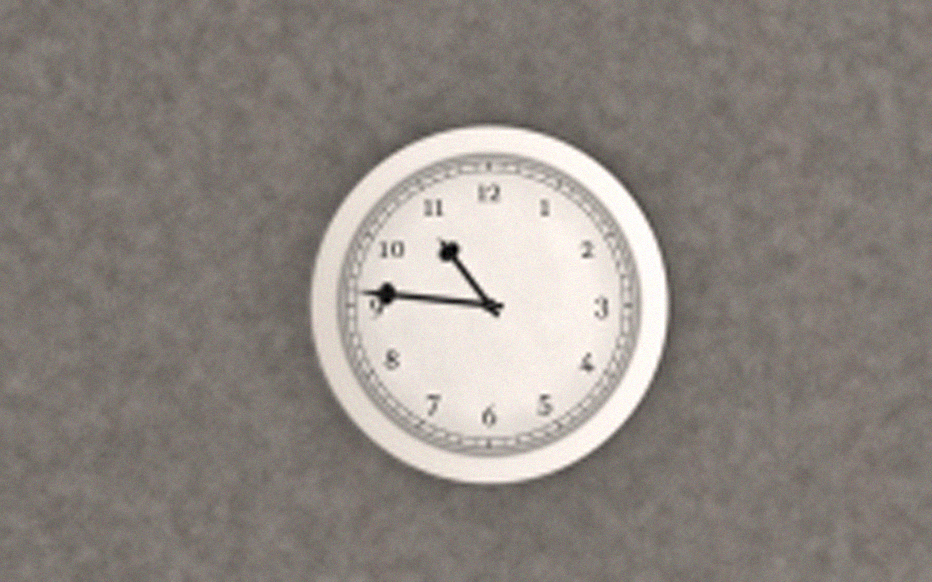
10:46
